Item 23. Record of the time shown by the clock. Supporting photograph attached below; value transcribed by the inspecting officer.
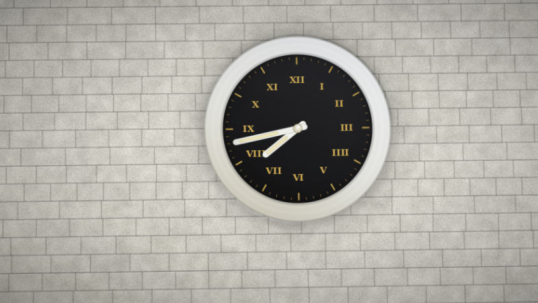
7:43
